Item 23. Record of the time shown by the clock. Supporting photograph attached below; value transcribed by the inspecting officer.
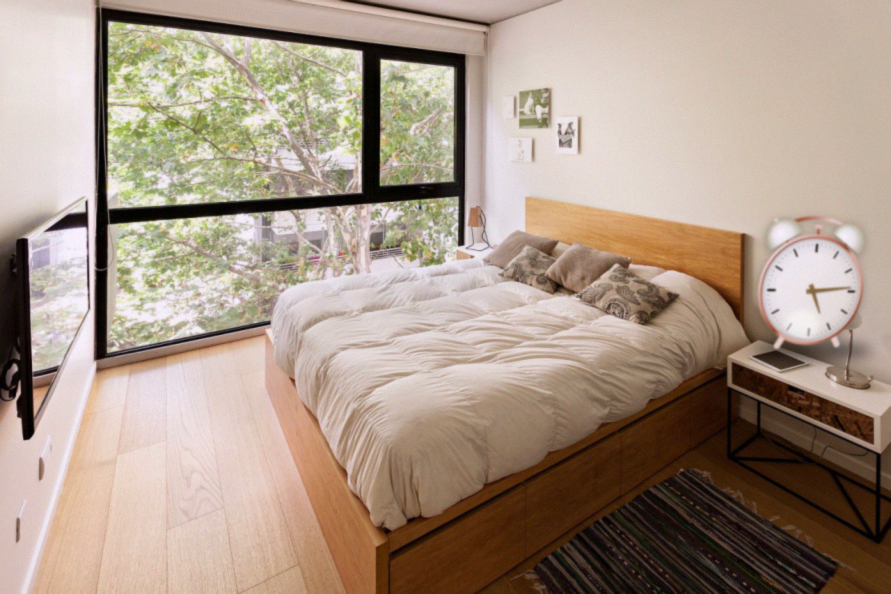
5:14
